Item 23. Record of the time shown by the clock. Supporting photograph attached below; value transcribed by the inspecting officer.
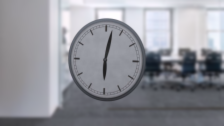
6:02
